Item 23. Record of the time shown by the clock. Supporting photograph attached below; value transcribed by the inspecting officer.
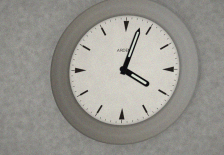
4:03
